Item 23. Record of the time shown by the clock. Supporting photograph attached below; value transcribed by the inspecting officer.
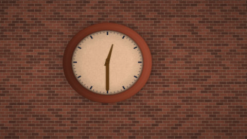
12:30
